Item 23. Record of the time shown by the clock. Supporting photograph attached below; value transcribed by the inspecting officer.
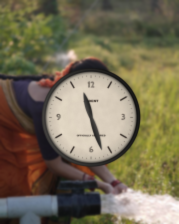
11:27
